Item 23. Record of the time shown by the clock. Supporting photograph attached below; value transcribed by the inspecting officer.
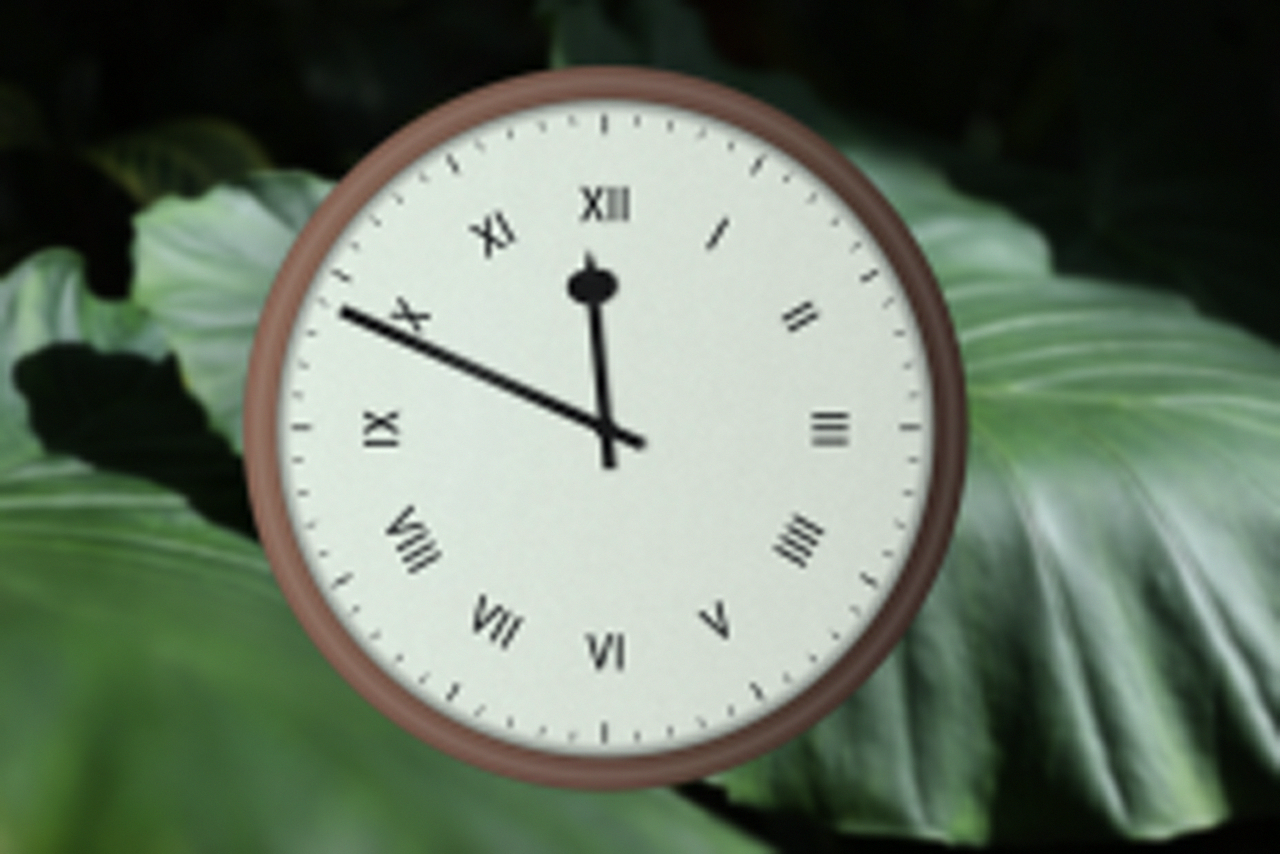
11:49
